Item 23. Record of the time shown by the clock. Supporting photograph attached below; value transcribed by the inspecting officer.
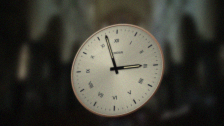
2:57
